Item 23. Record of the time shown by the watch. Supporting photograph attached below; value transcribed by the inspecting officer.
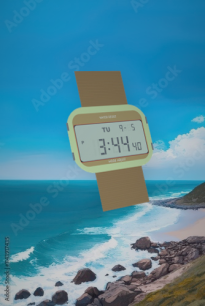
3:44:40
